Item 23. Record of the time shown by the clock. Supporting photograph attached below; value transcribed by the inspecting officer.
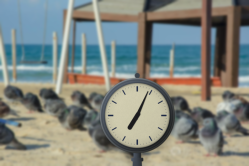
7:04
